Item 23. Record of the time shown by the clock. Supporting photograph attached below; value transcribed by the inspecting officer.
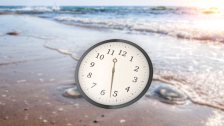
11:27
